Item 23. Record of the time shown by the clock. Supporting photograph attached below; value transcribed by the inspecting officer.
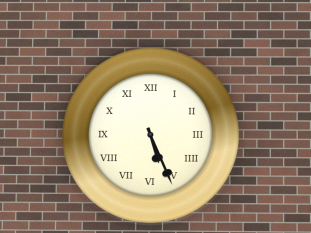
5:26
